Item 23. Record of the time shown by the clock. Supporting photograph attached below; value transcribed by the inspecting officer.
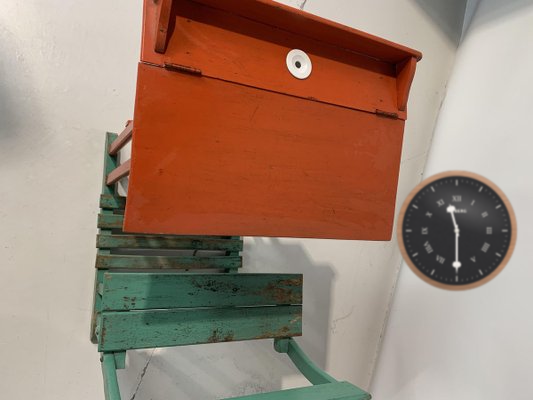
11:30
